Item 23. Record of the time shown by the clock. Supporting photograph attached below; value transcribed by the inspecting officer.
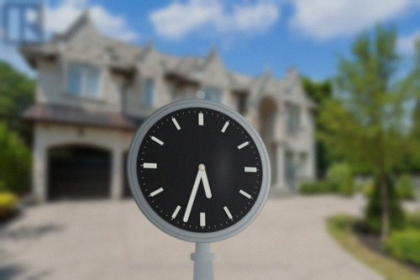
5:33
